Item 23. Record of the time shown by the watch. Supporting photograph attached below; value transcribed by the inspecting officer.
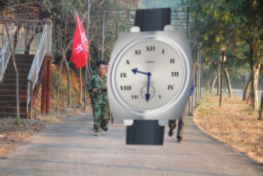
9:30
